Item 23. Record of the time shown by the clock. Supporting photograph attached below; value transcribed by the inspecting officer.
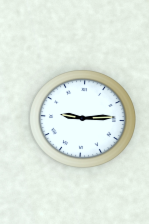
9:14
